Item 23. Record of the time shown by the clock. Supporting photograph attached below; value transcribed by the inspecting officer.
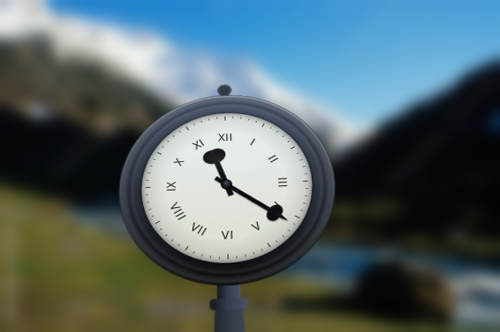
11:21
